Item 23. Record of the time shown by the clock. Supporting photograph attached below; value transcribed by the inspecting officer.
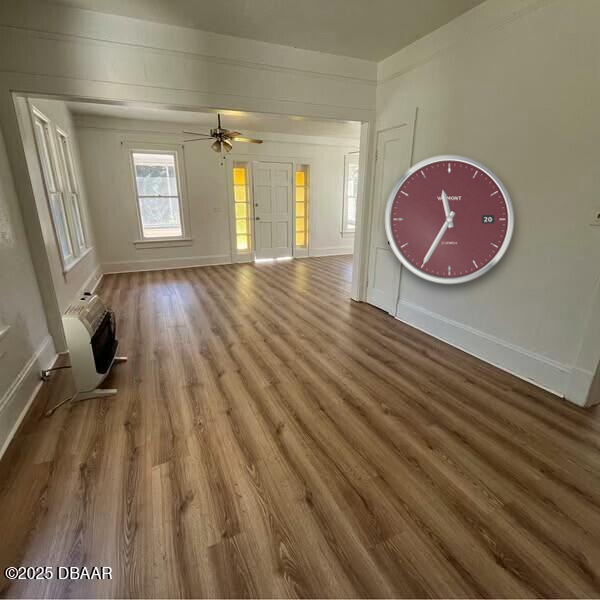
11:35
